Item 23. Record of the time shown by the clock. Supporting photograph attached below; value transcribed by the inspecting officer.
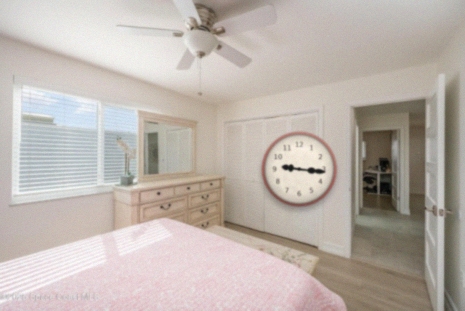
9:16
